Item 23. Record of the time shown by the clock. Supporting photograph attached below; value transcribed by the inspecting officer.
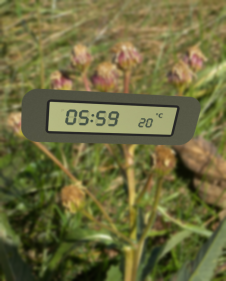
5:59
